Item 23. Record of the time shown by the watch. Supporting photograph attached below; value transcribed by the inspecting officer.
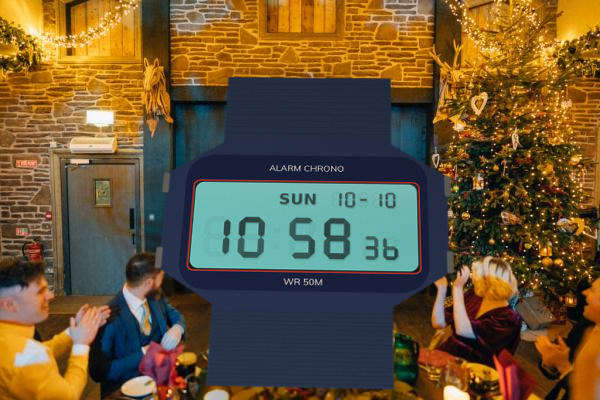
10:58:36
